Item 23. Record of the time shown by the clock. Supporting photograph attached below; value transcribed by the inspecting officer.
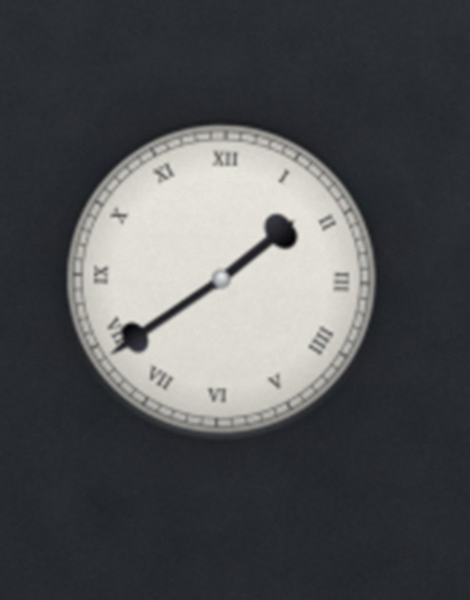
1:39
